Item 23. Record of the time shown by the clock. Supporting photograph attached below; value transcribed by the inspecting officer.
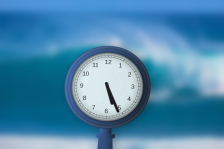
5:26
